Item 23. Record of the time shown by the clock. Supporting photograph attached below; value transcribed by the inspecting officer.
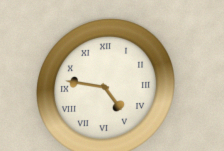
4:47
